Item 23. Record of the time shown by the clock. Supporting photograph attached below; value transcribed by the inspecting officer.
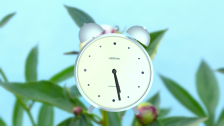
5:28
